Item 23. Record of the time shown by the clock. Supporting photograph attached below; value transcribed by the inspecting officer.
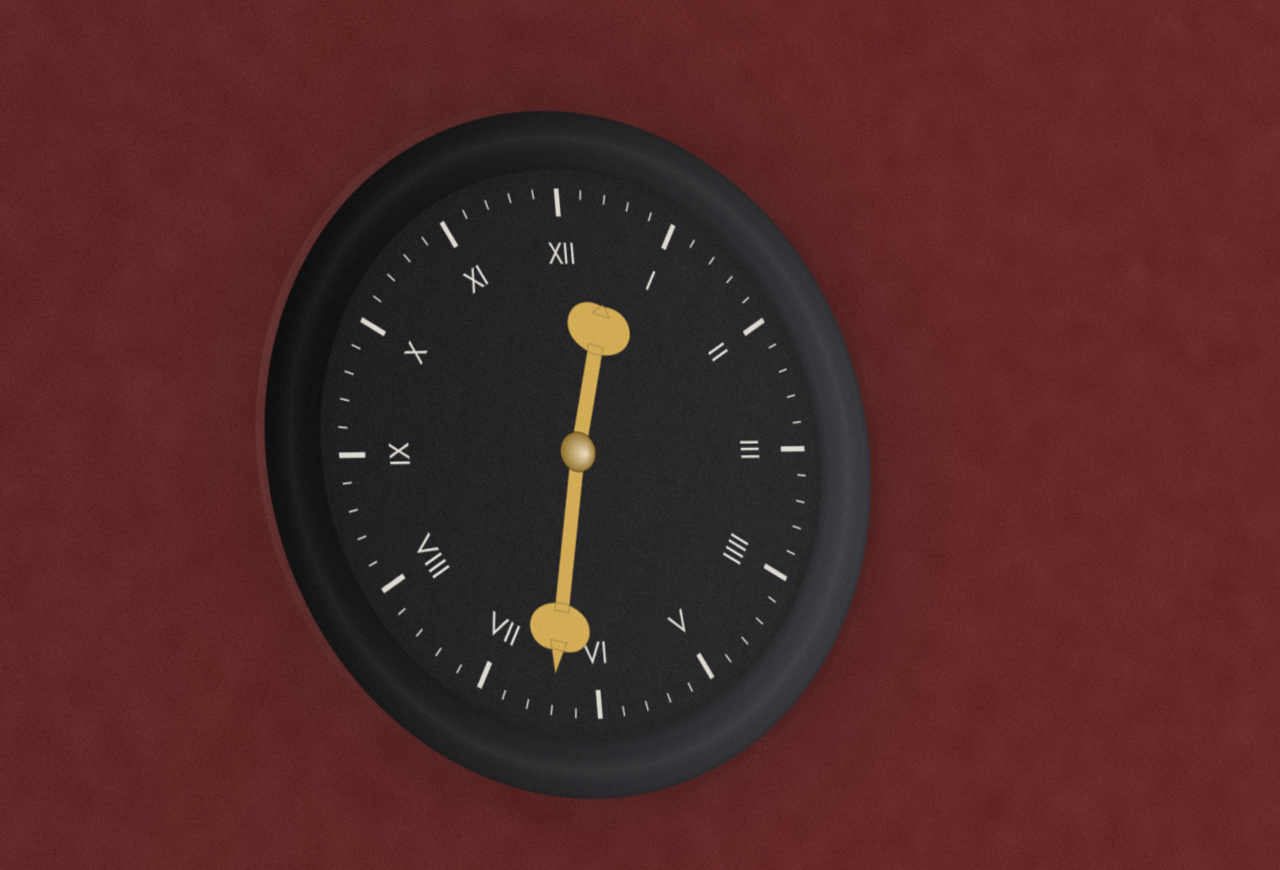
12:32
